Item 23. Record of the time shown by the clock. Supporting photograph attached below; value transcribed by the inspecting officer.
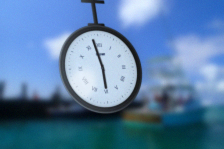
5:58
